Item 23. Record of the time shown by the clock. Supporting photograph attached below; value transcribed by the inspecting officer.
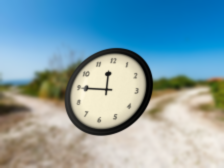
11:45
